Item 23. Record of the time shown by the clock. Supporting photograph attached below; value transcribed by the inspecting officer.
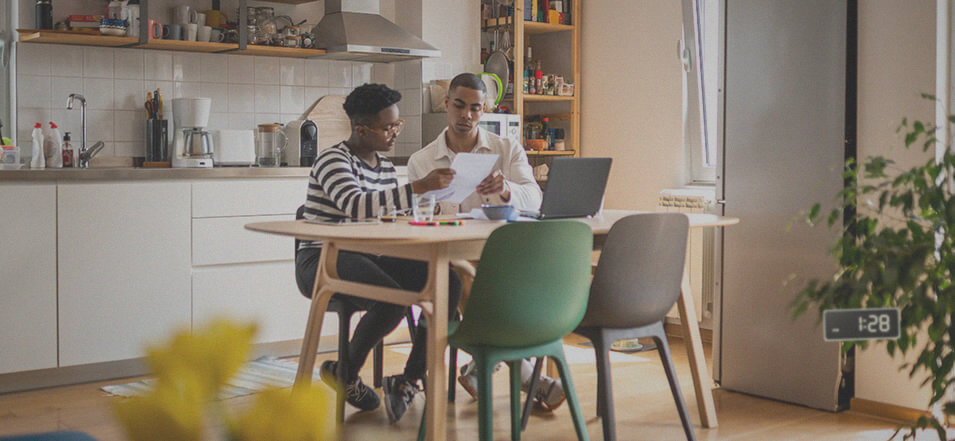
1:28
